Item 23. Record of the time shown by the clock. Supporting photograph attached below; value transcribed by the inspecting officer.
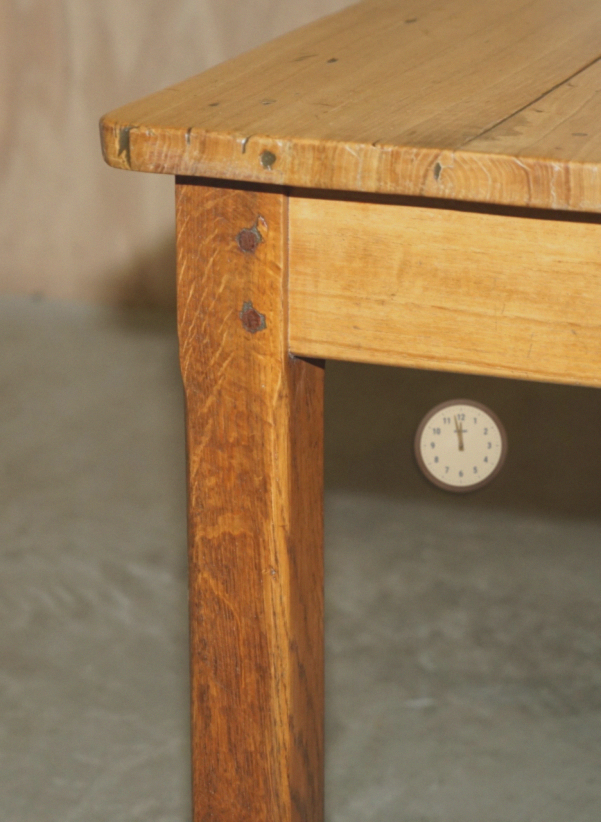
11:58
